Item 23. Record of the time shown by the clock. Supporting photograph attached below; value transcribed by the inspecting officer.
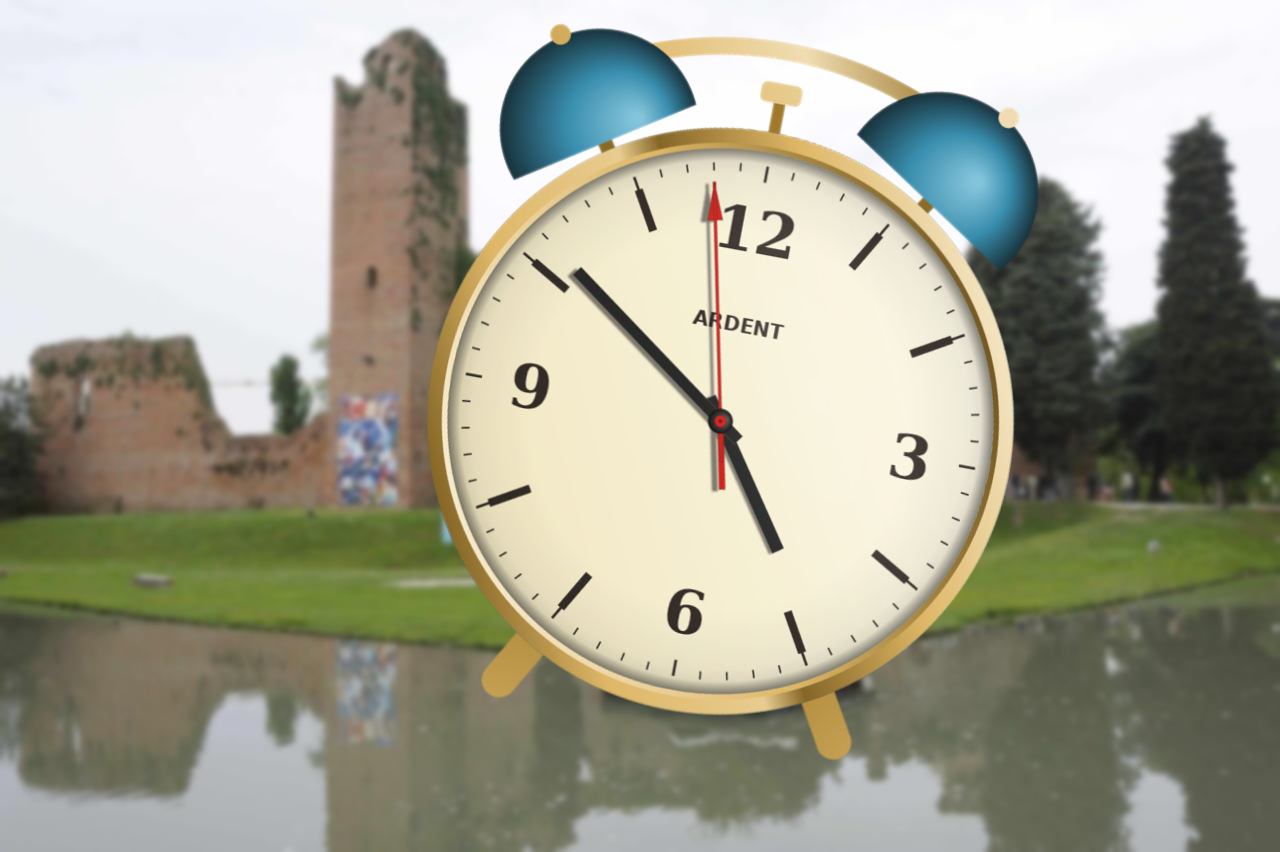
4:50:58
